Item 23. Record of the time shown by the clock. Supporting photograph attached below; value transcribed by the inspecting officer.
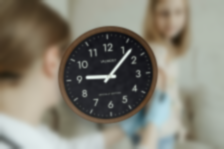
9:07
